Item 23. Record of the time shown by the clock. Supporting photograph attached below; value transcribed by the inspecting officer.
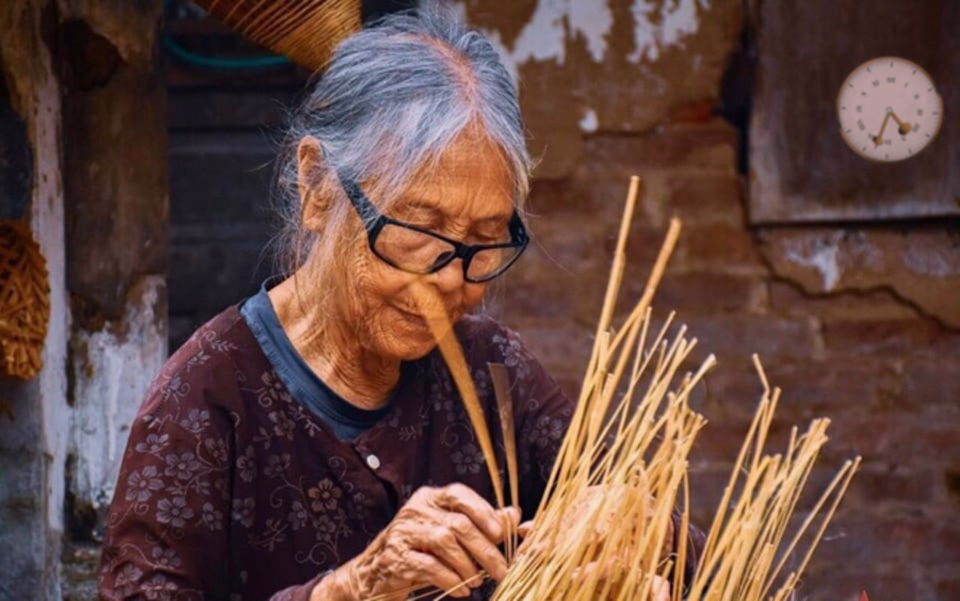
4:33
